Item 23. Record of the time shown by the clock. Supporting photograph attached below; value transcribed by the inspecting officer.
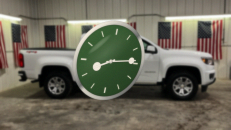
8:14
